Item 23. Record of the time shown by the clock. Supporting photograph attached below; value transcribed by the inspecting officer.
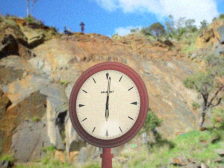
6:01
